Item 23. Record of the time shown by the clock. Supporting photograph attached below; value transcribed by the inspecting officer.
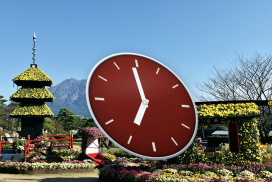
6:59
